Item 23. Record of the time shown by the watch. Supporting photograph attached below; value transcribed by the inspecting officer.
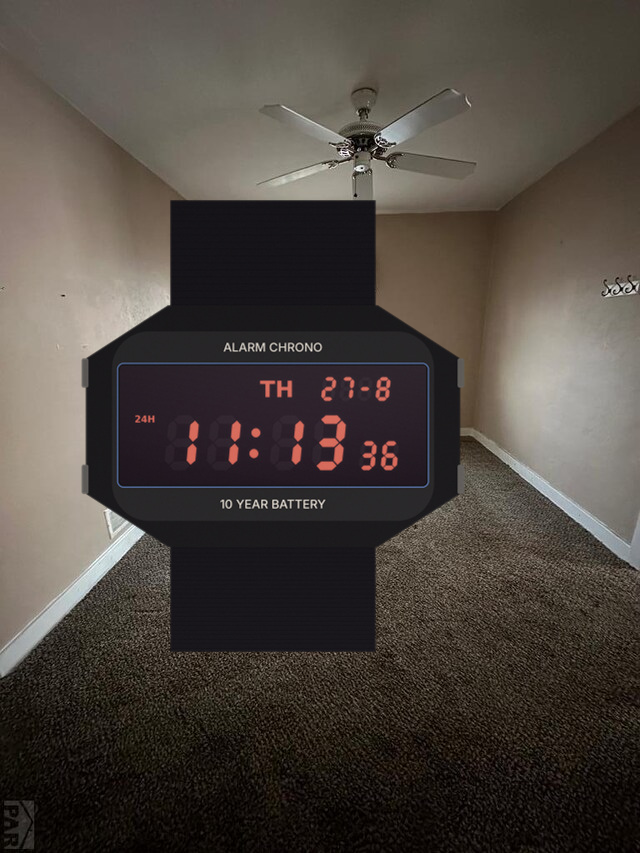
11:13:36
